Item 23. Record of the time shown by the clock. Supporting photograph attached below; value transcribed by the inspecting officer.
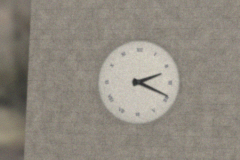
2:19
